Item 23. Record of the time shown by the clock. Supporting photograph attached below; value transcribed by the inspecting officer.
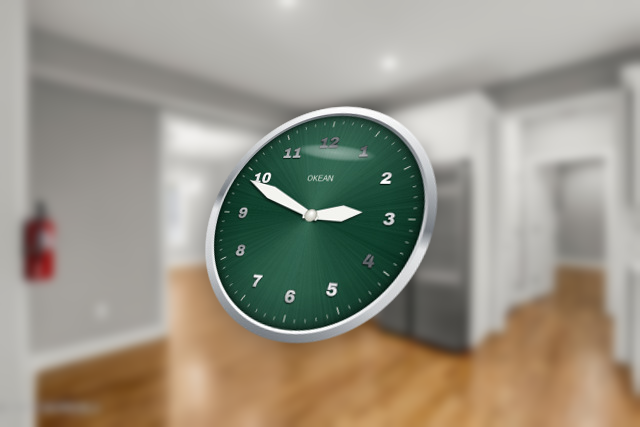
2:49
